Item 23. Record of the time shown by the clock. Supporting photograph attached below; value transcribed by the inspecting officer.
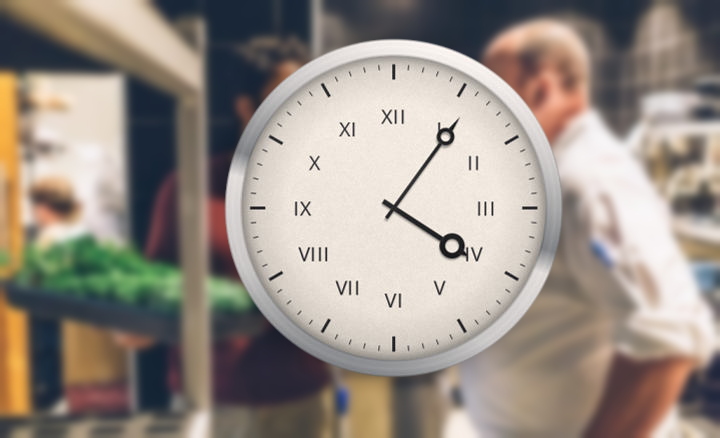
4:06
